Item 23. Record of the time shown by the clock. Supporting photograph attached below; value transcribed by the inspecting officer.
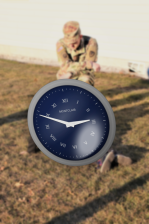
2:49
